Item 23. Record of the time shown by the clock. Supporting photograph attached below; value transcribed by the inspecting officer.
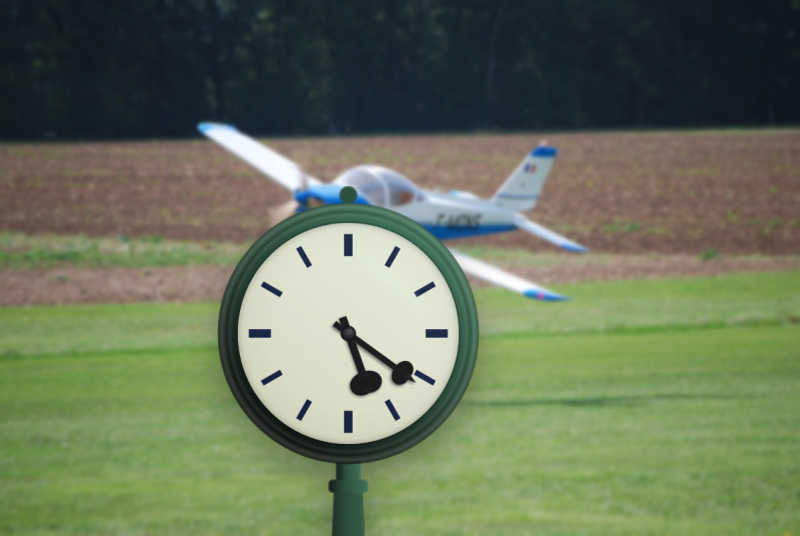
5:21
